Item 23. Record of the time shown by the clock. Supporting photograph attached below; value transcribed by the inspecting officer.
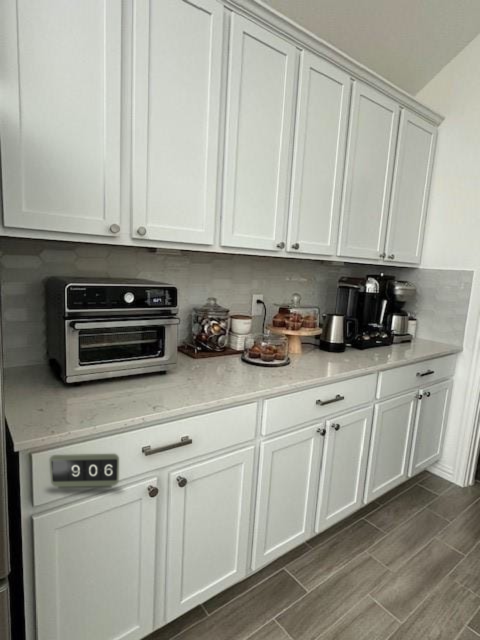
9:06
